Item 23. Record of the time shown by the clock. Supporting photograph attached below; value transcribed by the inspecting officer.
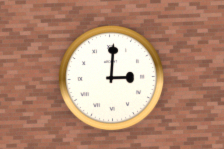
3:01
